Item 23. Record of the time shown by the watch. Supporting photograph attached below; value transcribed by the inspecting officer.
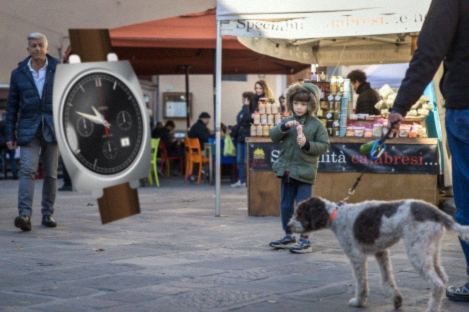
10:49
